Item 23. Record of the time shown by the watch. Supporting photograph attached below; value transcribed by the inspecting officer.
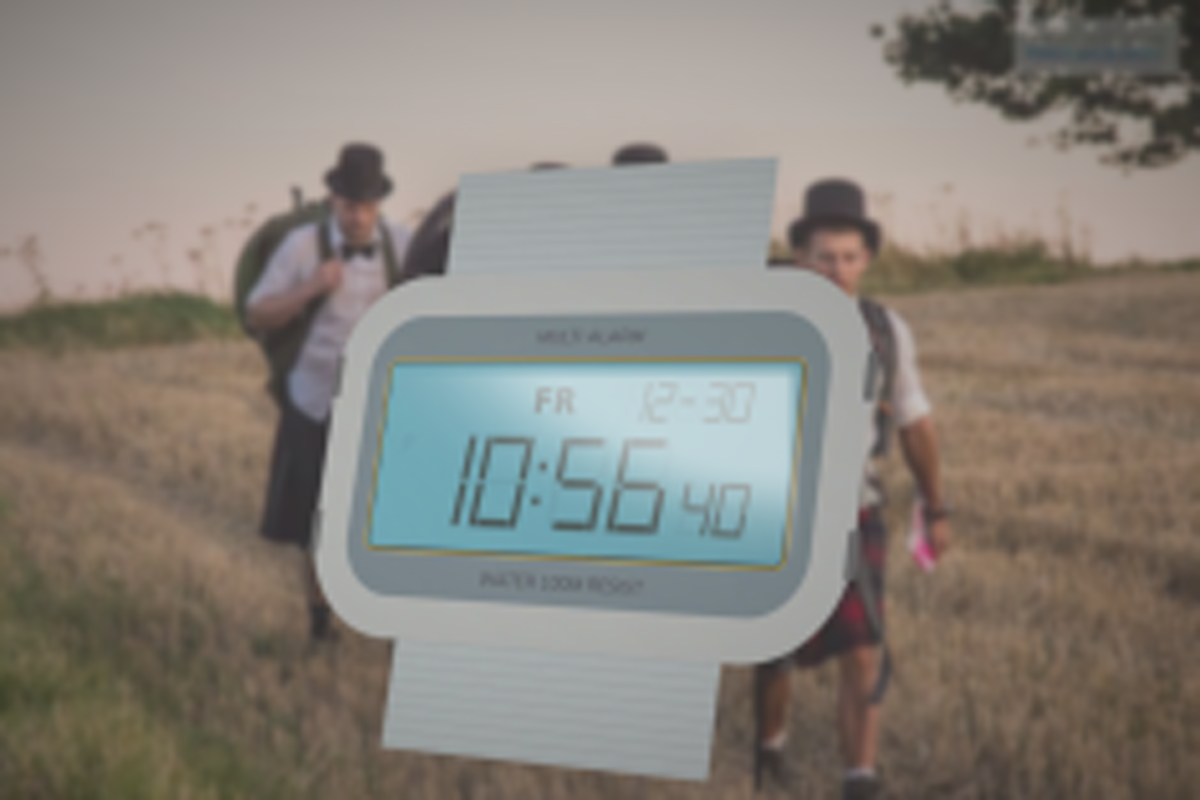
10:56:40
